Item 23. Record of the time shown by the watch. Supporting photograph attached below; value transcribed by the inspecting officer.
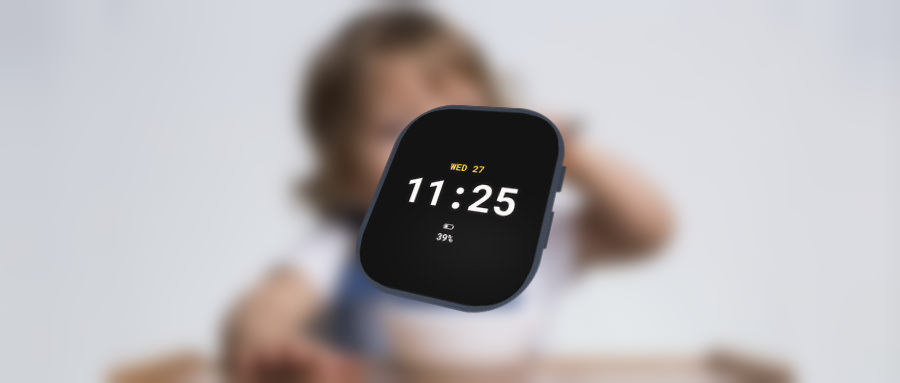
11:25
